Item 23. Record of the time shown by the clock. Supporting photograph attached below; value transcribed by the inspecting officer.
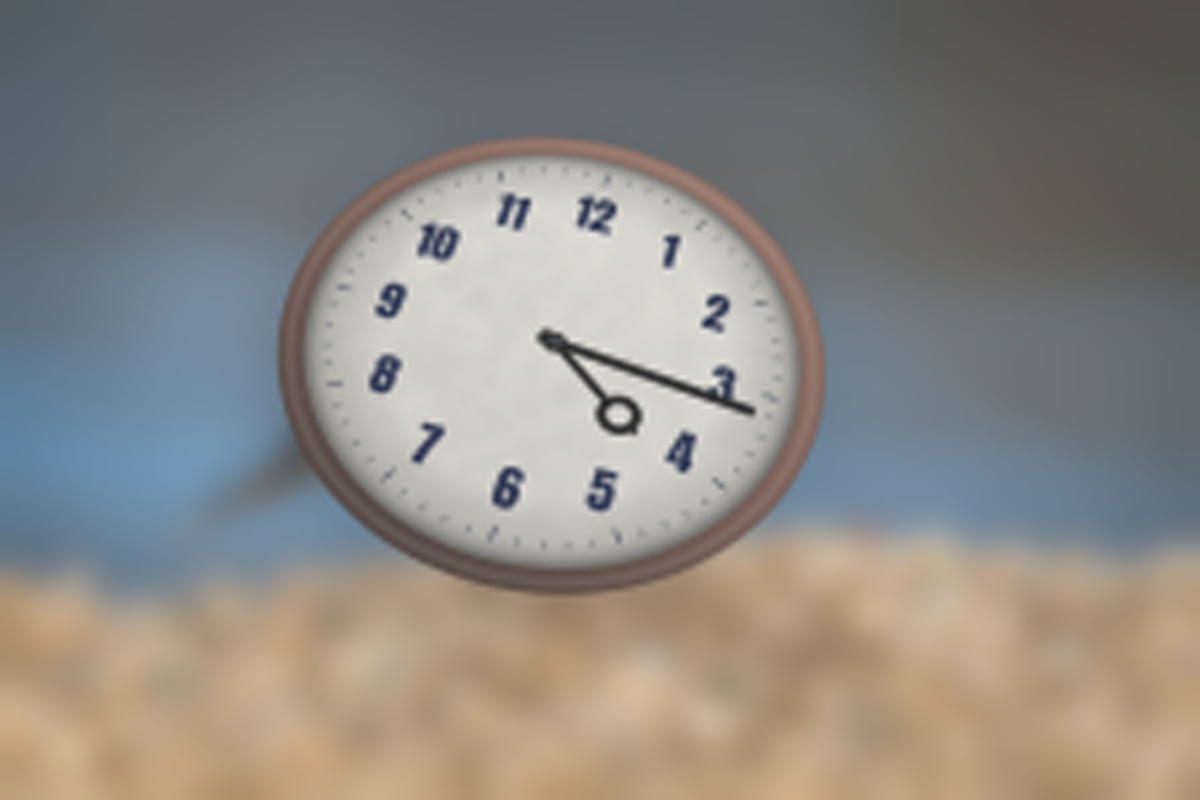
4:16
